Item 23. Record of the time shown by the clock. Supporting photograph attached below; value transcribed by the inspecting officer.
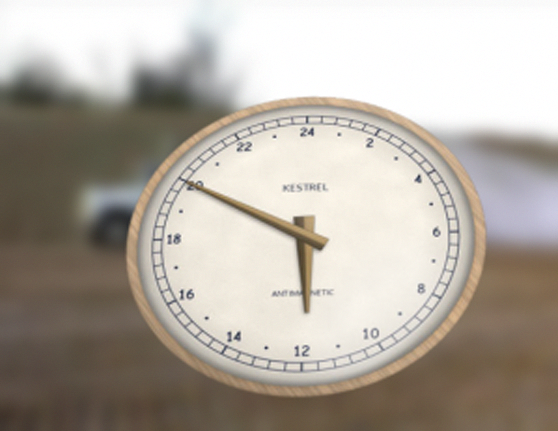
11:50
